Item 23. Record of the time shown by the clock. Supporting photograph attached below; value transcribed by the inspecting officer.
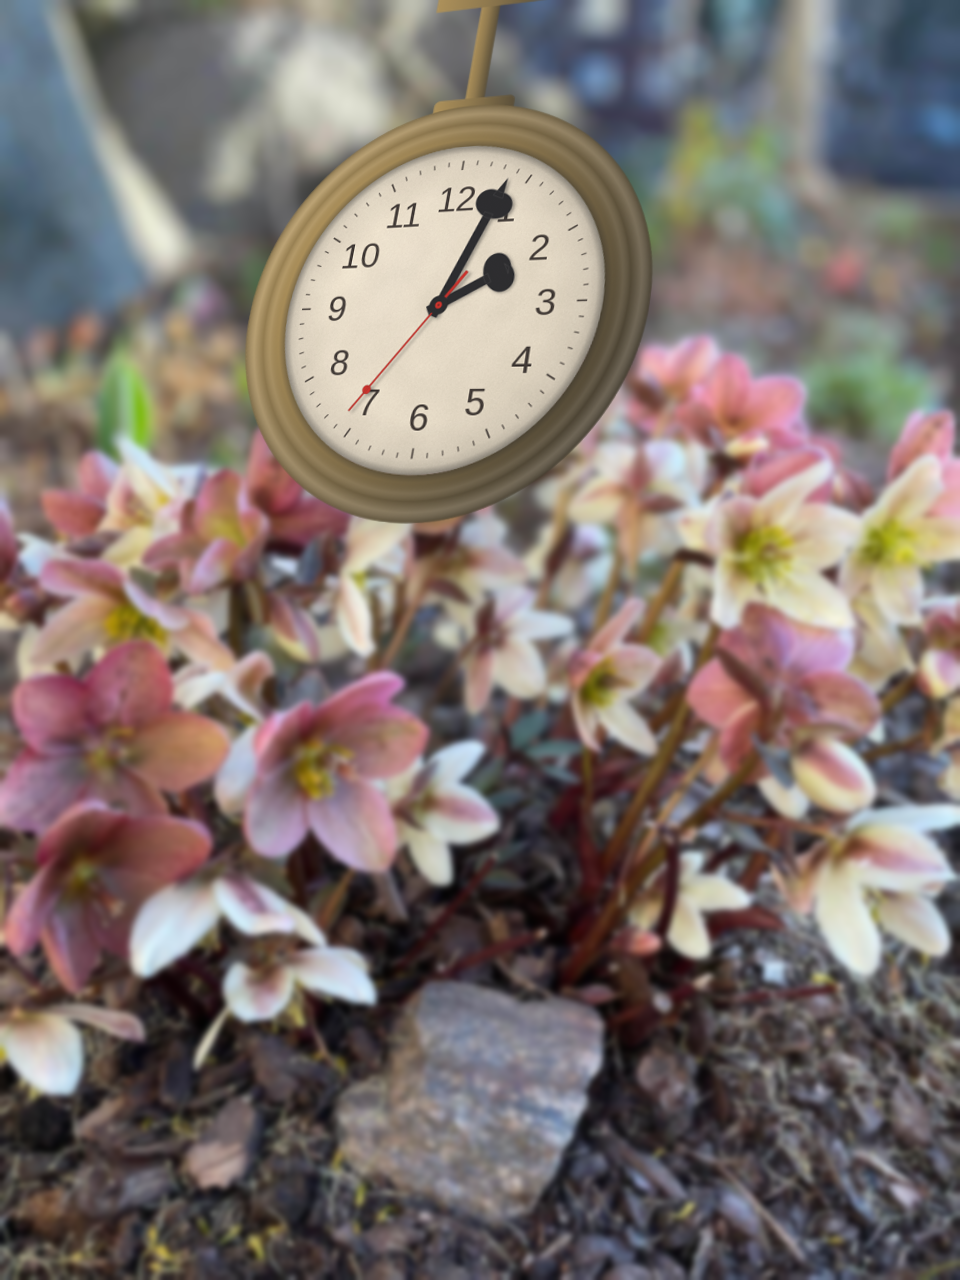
2:03:36
